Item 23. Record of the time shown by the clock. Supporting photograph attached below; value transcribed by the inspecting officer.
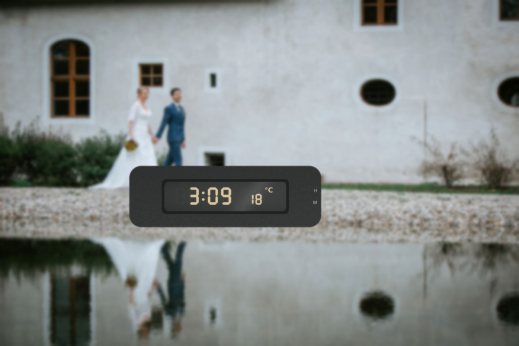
3:09
